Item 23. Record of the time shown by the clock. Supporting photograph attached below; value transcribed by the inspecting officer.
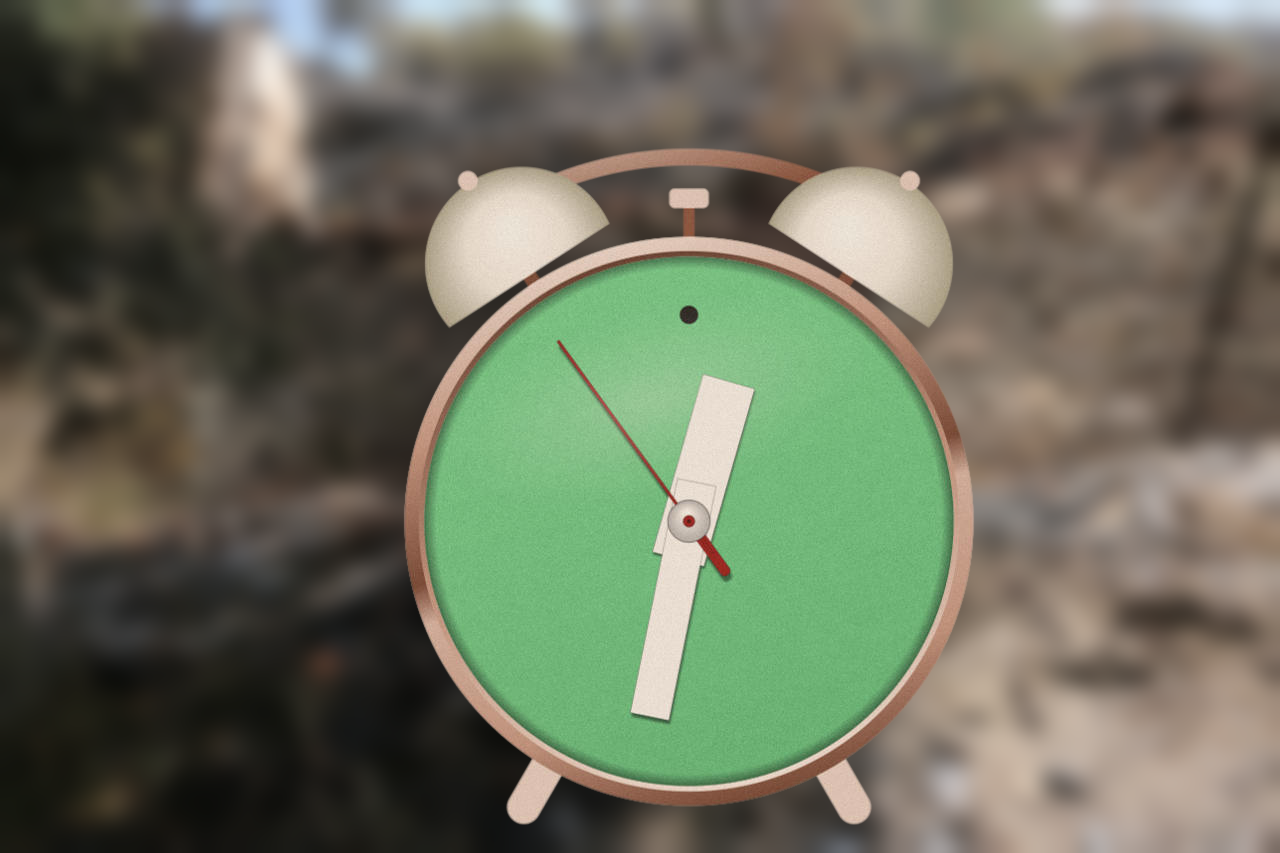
12:31:54
